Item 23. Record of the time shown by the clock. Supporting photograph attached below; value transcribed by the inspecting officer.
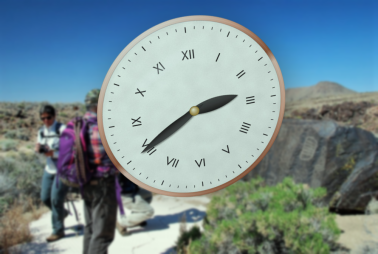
2:40
